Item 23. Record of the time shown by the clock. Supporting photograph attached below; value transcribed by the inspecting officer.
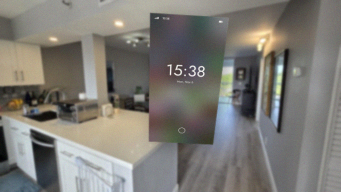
15:38
